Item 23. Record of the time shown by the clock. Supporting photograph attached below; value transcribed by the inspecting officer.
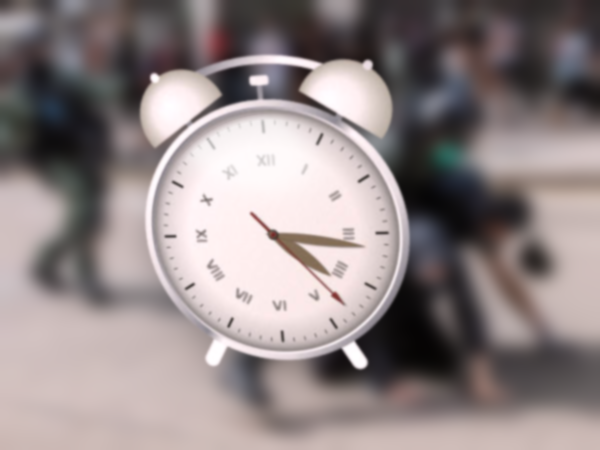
4:16:23
